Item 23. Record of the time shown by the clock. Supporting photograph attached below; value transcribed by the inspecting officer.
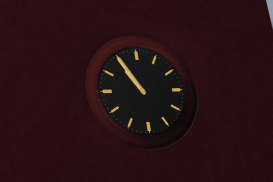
10:55
